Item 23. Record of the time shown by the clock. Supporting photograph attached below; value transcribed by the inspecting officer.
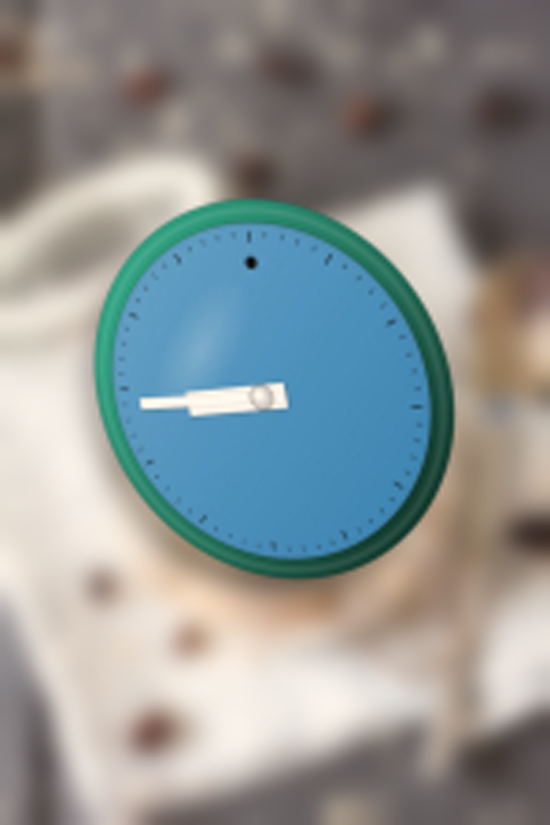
8:44
